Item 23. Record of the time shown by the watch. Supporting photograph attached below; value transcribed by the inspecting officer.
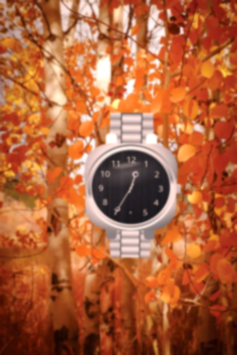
12:35
